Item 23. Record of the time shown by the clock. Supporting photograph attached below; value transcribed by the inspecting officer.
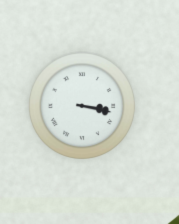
3:17
